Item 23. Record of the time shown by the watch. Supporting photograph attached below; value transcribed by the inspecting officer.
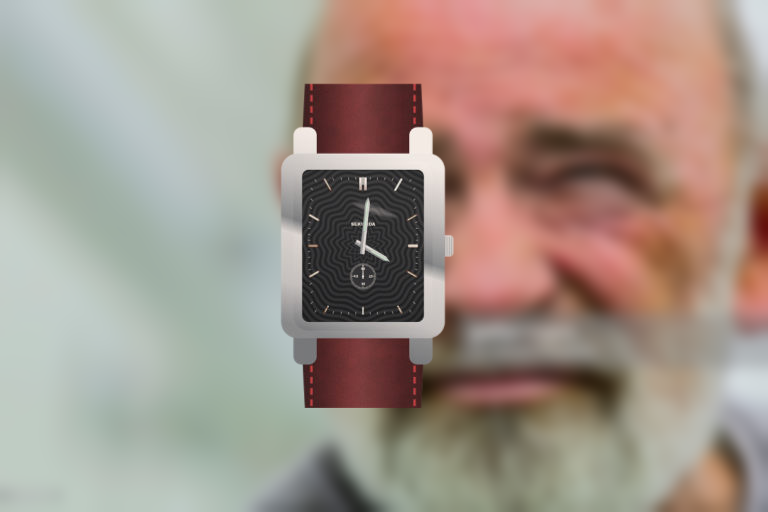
4:01
